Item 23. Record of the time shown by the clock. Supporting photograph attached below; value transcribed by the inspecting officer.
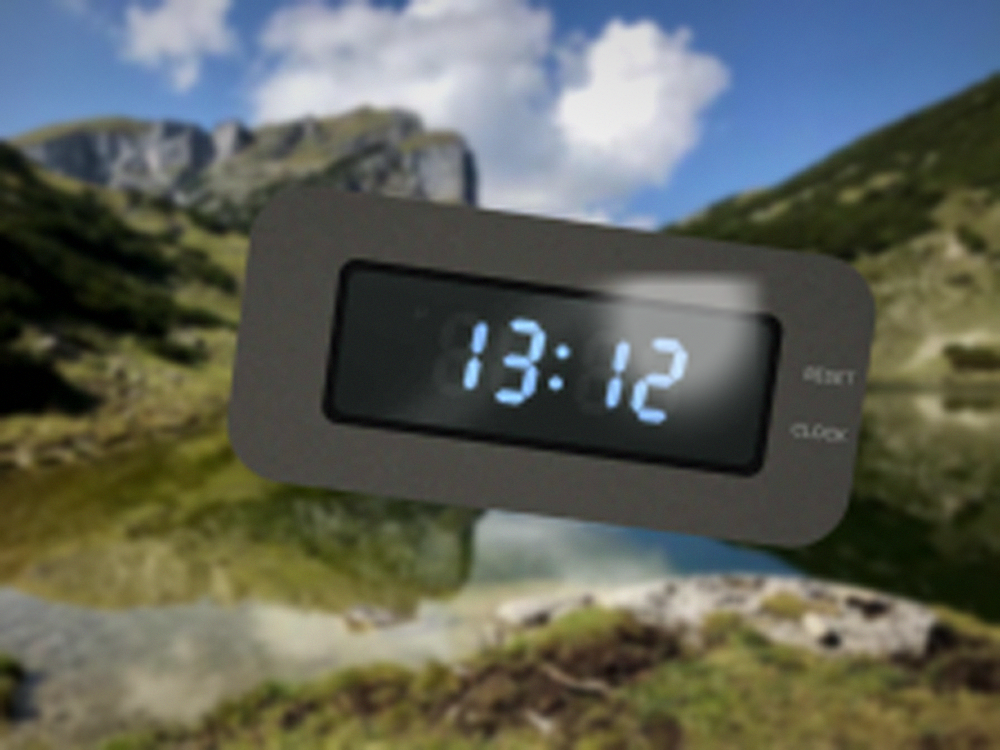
13:12
